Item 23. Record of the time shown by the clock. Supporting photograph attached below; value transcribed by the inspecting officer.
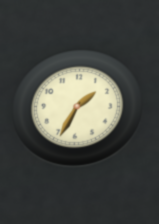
1:34
